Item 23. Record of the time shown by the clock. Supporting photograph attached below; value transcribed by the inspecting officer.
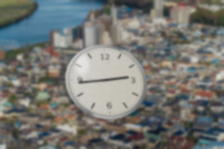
2:44
